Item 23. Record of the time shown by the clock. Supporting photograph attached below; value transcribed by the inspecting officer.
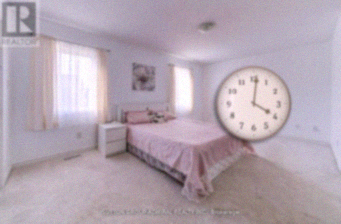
4:01
